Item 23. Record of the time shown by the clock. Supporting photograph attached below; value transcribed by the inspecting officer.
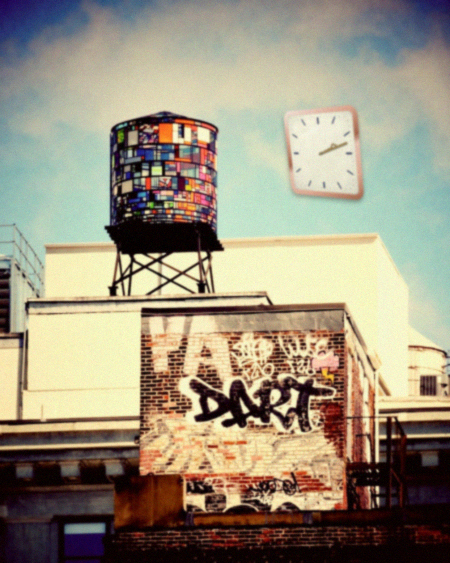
2:12
